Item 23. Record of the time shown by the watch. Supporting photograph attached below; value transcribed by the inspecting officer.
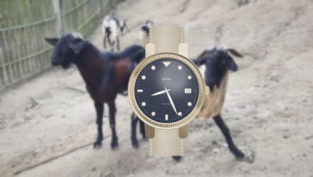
8:26
